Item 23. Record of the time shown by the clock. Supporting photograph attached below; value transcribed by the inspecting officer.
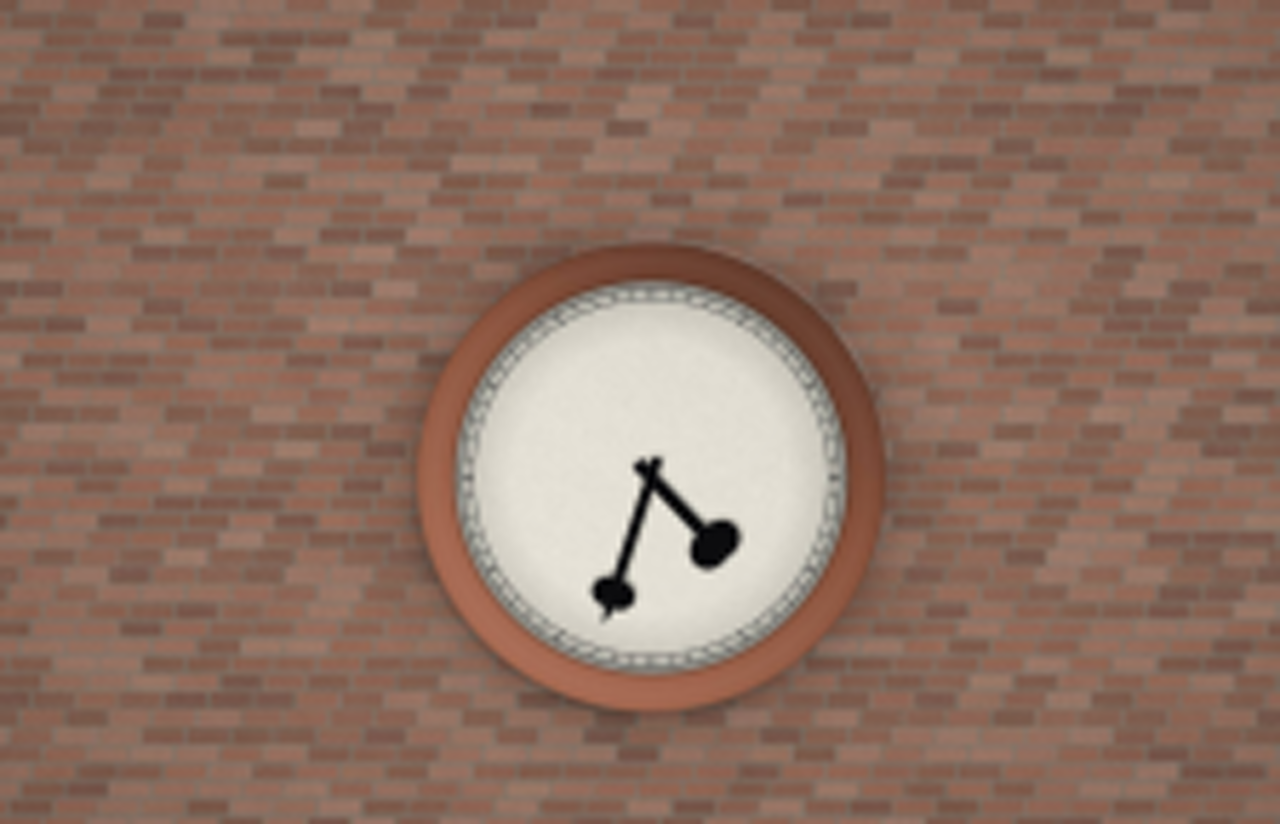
4:33
